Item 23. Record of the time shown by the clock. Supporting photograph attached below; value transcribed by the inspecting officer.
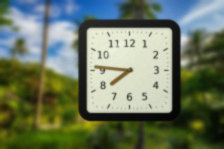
7:46
